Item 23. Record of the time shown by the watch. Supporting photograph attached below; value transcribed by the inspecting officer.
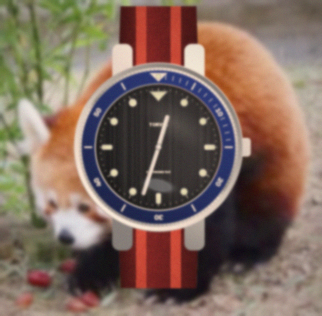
12:33
